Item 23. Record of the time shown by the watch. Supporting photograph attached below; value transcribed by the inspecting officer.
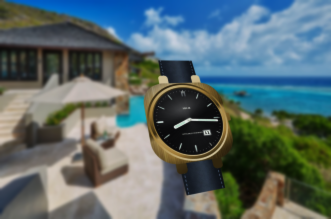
8:16
